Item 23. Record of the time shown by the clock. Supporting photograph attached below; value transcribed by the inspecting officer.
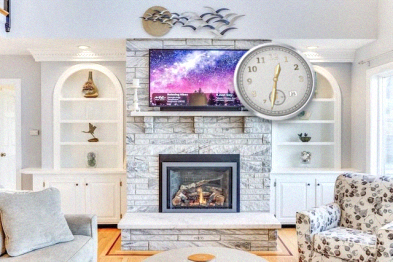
12:32
